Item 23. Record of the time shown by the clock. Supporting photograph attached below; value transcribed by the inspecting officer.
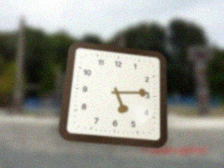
5:14
